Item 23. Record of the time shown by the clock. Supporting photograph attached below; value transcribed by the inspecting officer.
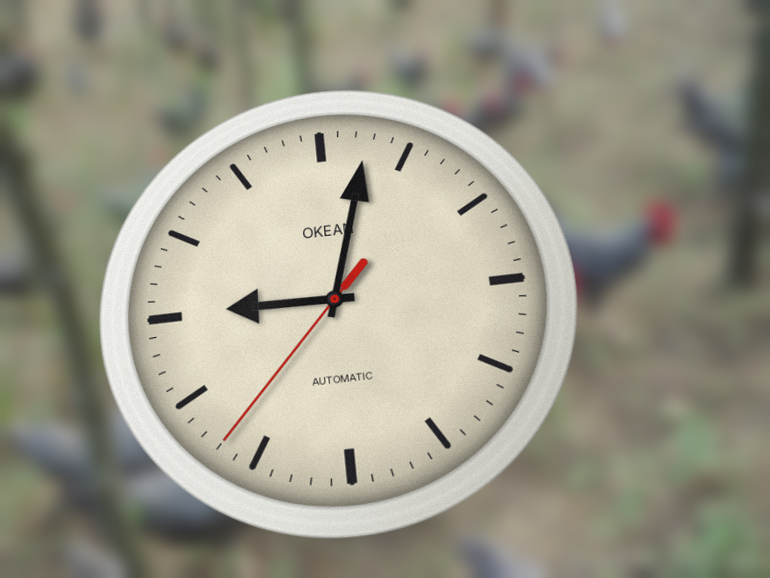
9:02:37
